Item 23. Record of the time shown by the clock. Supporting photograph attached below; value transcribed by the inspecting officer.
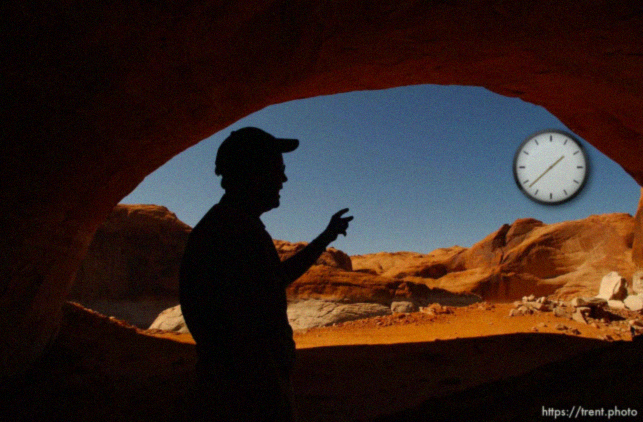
1:38
